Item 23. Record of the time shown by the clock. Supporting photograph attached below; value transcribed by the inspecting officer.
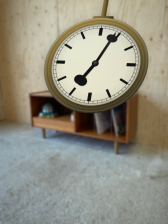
7:04
